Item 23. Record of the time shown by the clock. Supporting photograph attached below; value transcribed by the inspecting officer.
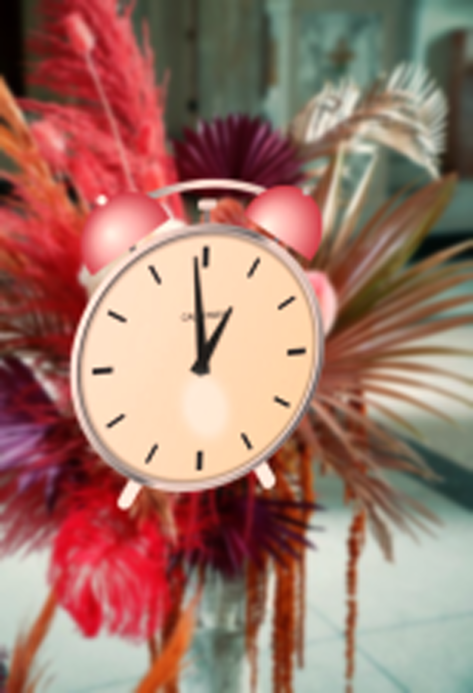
12:59
